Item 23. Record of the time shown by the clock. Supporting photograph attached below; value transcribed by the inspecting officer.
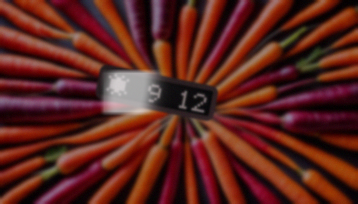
9:12
